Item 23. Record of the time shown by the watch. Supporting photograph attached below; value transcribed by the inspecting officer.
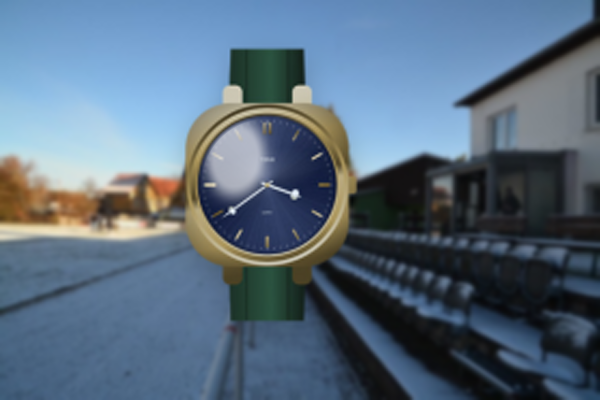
3:39
